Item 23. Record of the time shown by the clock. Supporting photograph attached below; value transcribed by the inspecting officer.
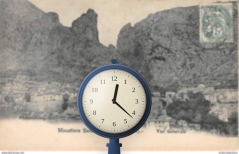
12:22
